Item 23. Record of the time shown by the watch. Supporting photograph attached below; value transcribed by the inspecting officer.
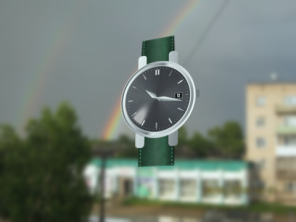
10:17
